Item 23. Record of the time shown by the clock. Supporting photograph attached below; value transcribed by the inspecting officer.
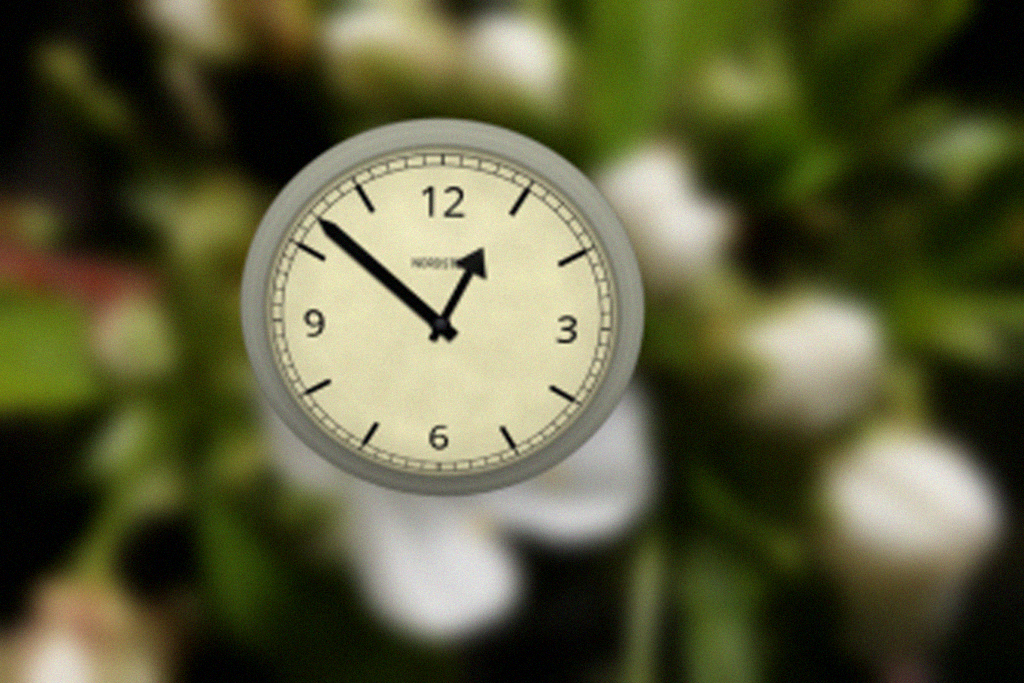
12:52
